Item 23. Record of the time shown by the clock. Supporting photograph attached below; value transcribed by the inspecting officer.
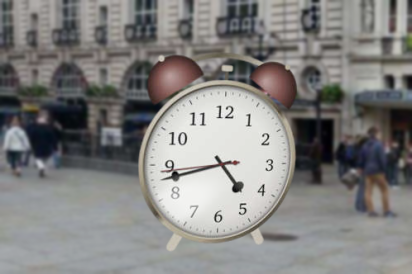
4:42:44
